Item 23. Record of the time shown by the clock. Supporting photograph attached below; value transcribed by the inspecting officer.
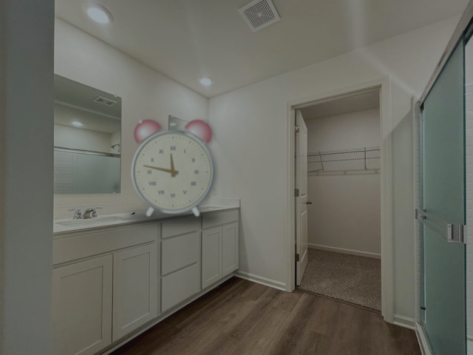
11:47
